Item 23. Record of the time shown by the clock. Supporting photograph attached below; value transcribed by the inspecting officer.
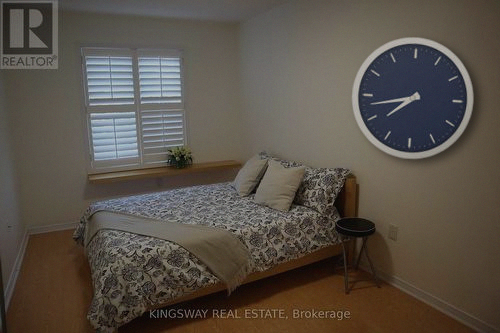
7:43
